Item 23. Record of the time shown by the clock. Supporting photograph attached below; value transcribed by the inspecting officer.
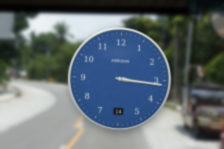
3:16
